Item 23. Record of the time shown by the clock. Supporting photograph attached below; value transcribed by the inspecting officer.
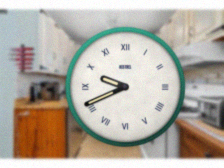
9:41
